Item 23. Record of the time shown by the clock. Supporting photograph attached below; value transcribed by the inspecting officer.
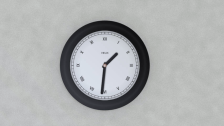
1:31
